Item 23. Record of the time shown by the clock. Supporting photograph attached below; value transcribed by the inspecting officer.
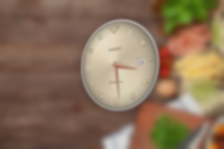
3:29
